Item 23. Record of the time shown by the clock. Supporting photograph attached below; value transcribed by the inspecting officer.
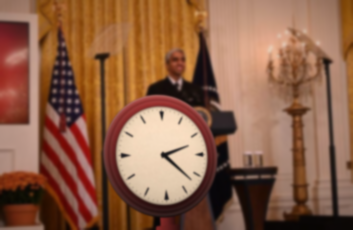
2:22
